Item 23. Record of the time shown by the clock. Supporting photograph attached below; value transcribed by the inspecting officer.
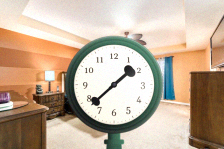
1:38
